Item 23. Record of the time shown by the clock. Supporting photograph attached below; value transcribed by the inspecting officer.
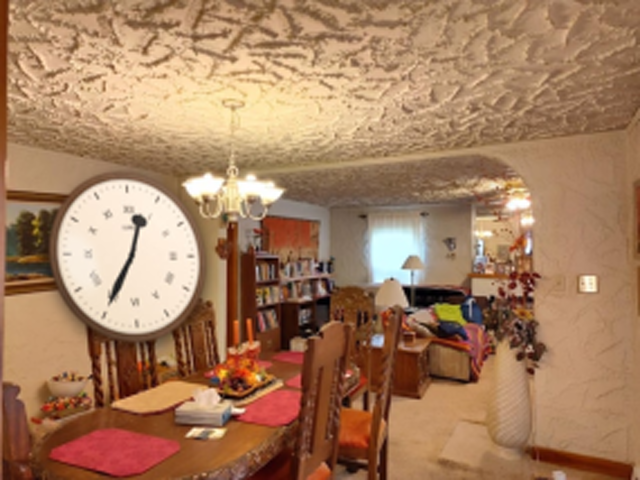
12:35
